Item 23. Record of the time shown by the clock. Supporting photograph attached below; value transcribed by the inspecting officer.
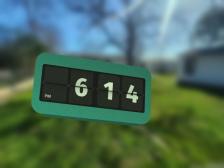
6:14
